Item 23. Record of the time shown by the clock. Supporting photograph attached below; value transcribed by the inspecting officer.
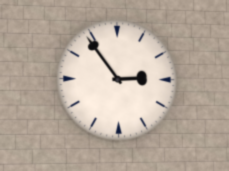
2:54
